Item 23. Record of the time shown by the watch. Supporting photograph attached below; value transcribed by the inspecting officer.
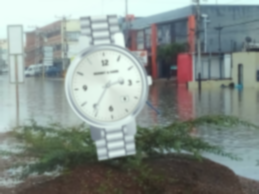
2:36
